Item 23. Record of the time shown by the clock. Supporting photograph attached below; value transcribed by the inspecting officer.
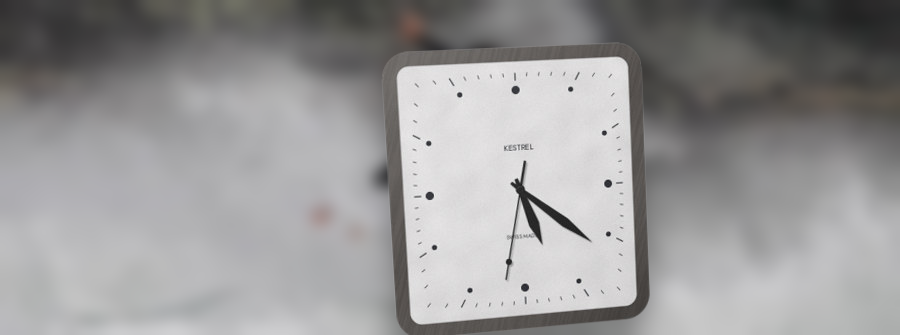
5:21:32
